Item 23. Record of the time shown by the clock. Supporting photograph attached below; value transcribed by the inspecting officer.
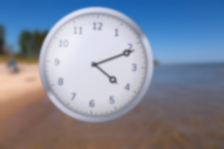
4:11
